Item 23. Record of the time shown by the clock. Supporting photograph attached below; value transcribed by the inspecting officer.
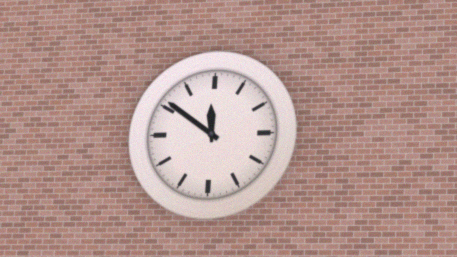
11:51
